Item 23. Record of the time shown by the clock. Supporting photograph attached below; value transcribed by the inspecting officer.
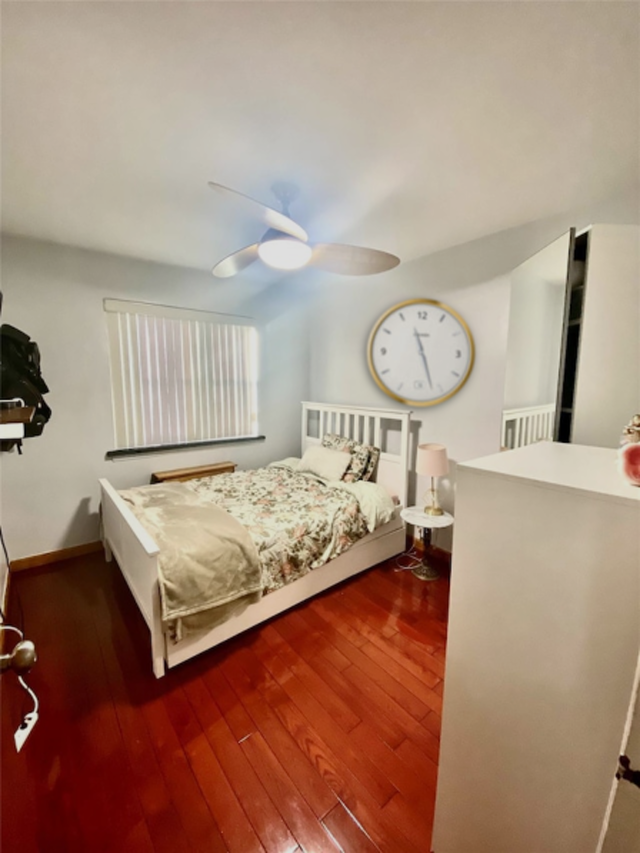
11:27
